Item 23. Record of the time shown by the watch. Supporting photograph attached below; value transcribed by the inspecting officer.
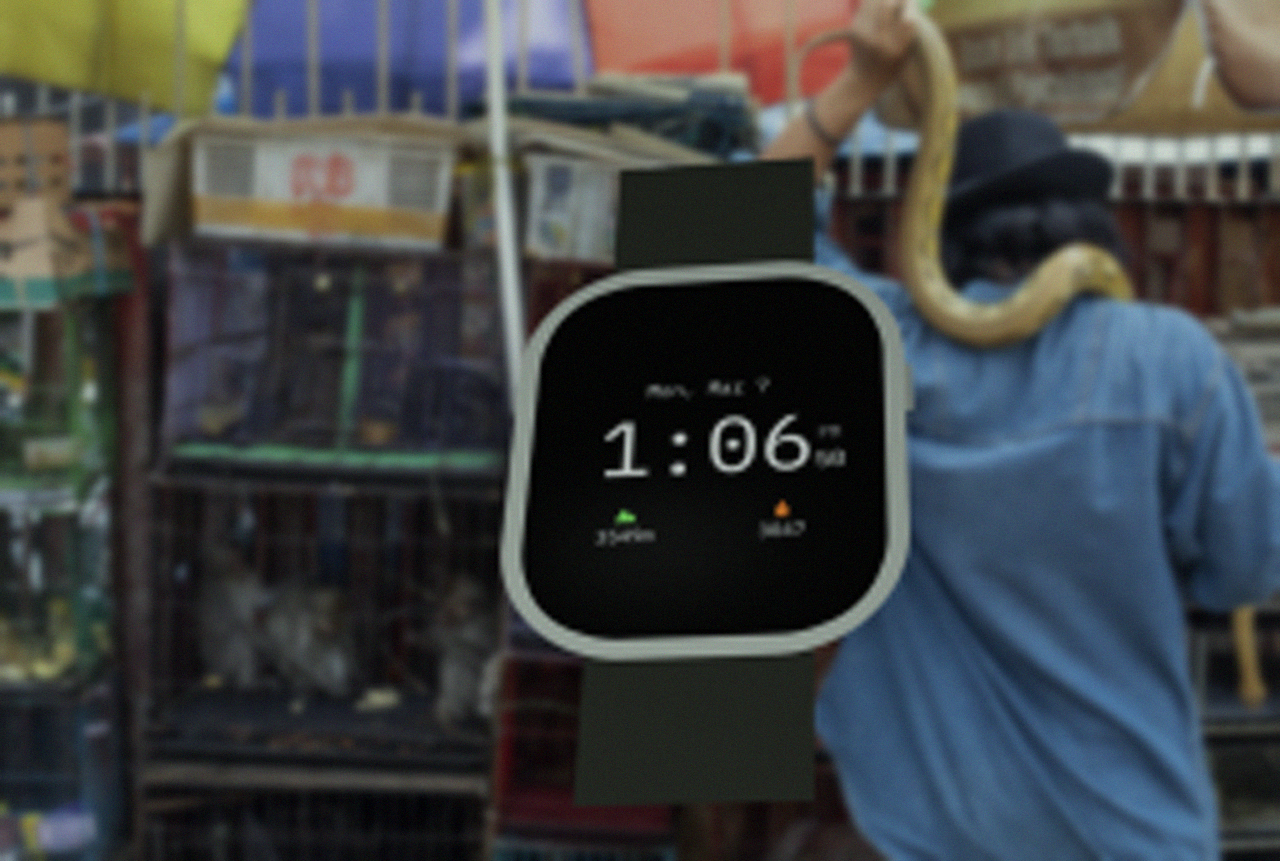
1:06
